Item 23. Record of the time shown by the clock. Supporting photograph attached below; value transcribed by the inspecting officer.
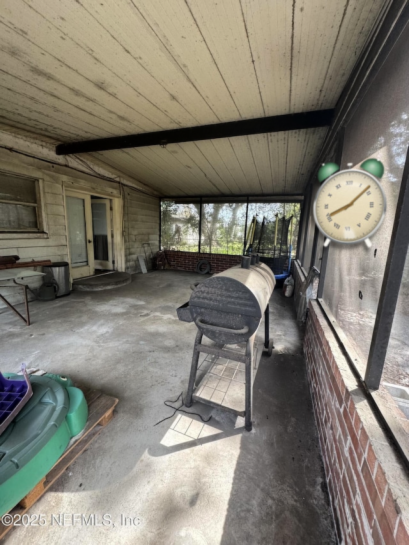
8:08
